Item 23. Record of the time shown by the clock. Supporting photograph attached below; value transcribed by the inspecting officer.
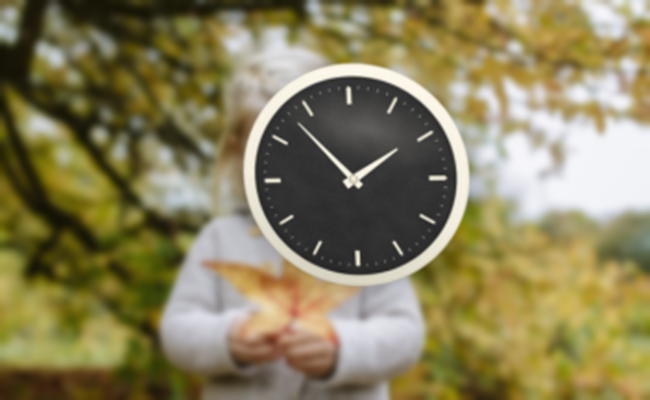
1:53
